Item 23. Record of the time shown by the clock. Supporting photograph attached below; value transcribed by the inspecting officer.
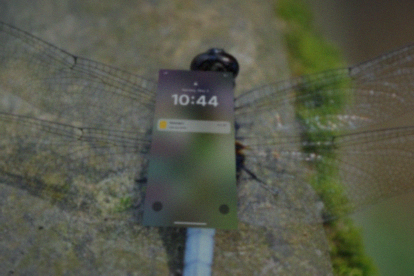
10:44
